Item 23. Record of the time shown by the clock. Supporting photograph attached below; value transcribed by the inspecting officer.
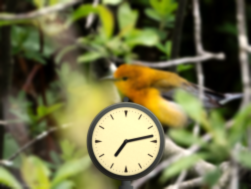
7:13
